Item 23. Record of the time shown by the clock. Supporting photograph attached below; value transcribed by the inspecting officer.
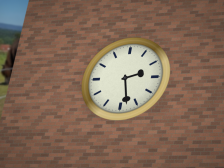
2:28
